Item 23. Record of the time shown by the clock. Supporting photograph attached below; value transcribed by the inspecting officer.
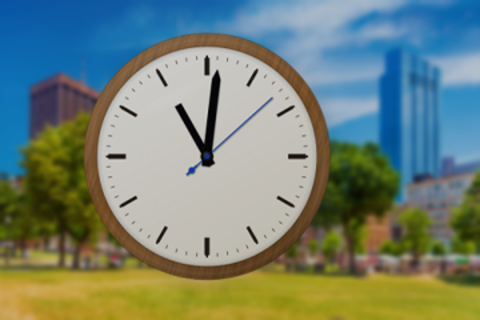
11:01:08
